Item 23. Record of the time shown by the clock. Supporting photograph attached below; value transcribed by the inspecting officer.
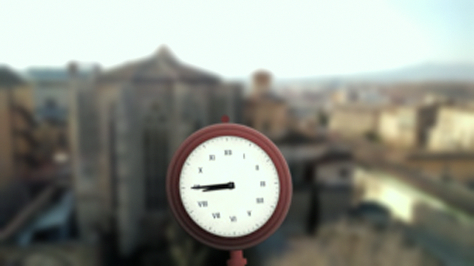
8:45
